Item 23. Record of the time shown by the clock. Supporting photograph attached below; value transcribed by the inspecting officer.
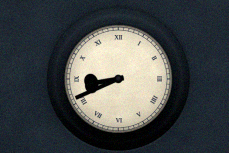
8:41
